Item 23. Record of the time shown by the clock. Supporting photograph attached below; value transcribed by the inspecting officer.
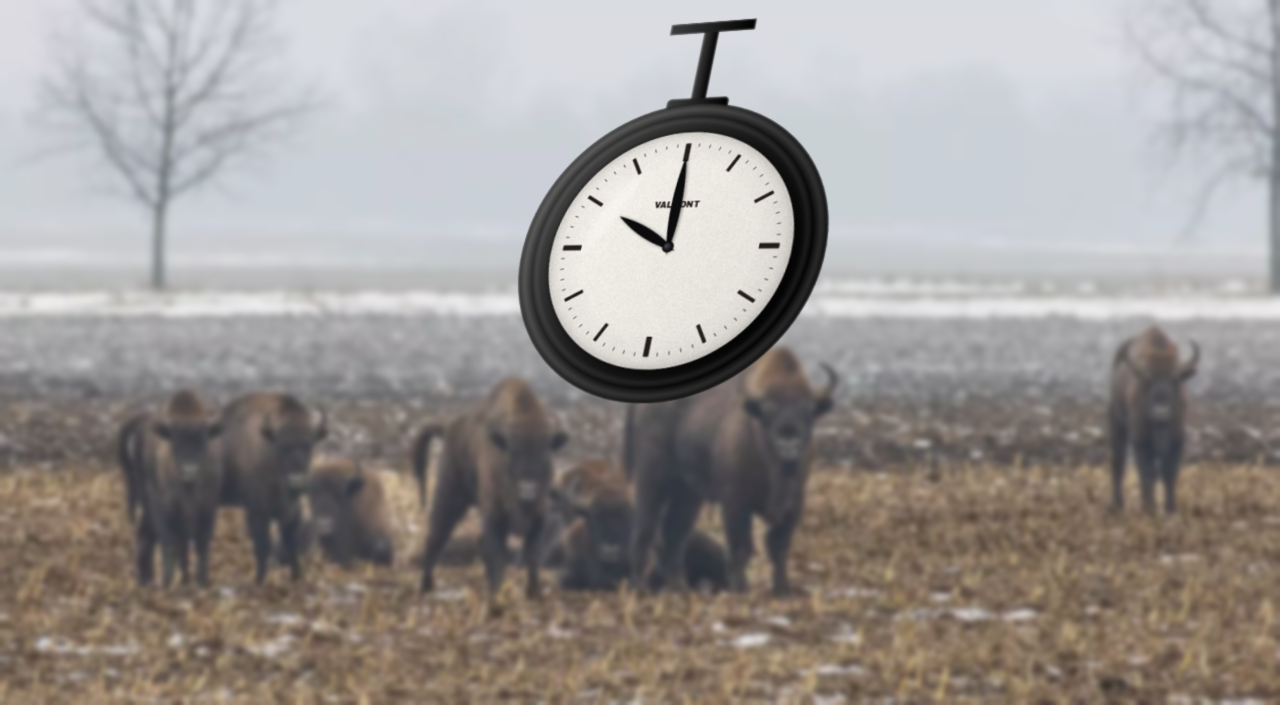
10:00
